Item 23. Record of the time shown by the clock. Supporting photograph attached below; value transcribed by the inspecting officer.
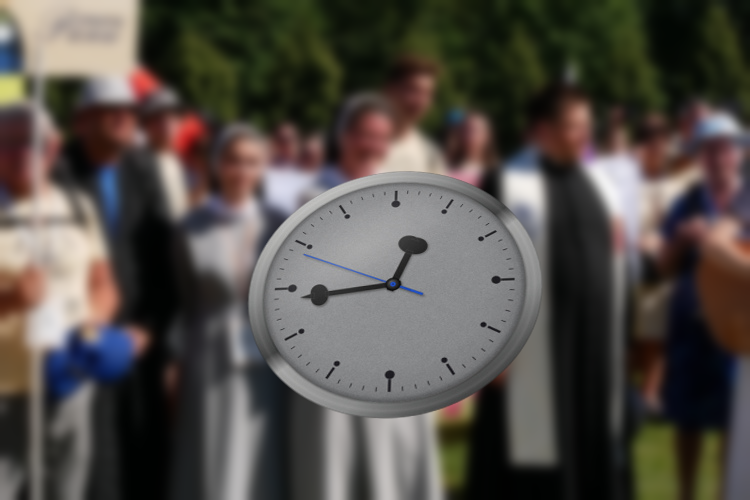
12:43:49
